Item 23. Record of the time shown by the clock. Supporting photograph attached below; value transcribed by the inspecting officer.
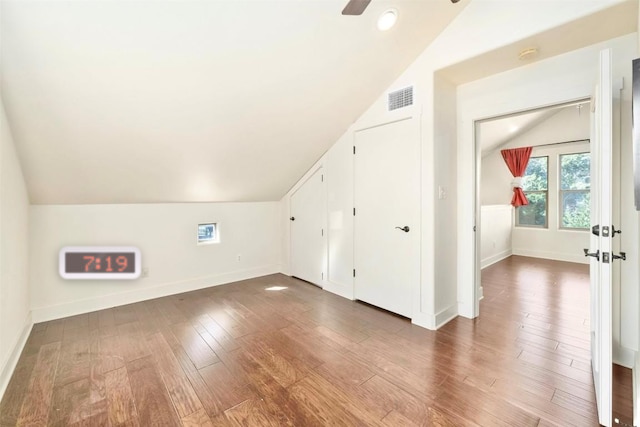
7:19
